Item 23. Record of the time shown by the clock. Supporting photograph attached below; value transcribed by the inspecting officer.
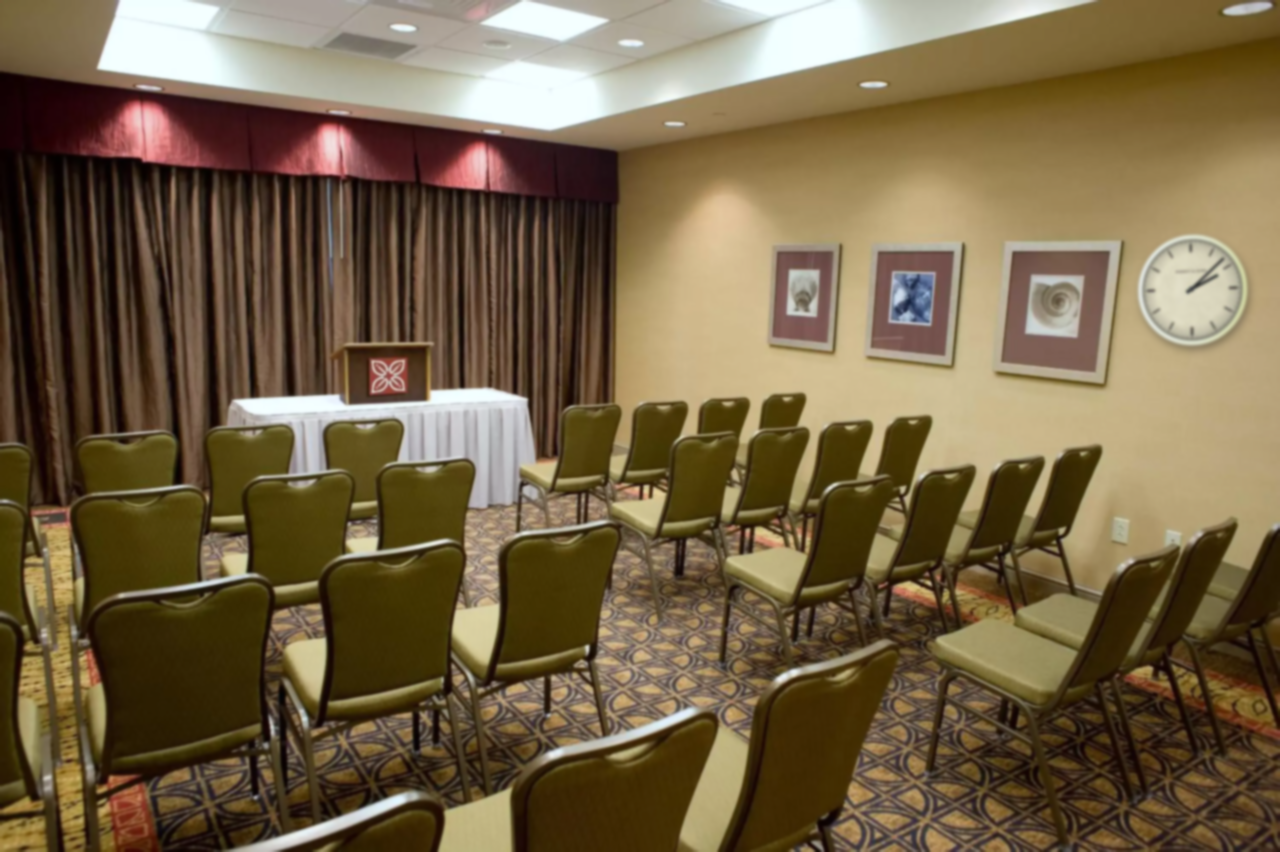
2:08
